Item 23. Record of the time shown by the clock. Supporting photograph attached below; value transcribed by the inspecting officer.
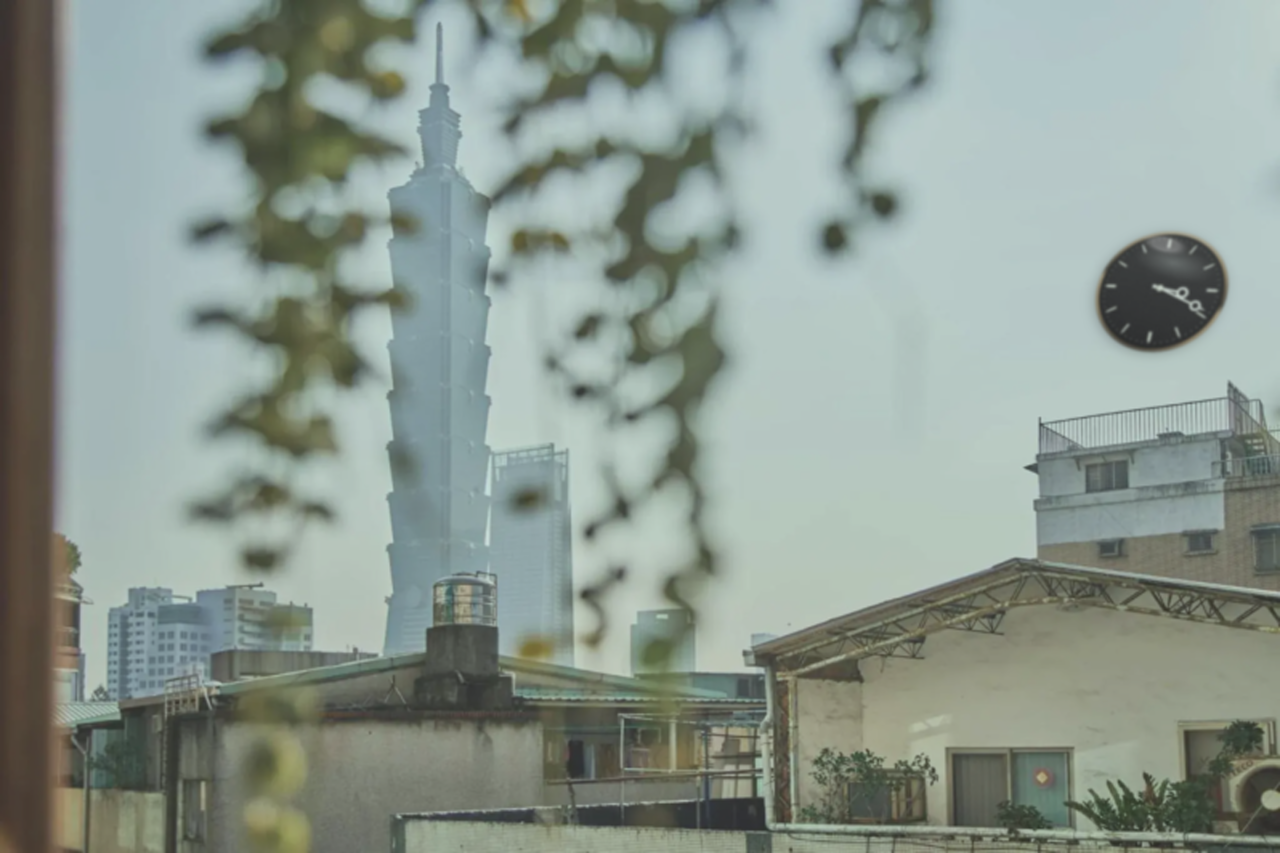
3:19
